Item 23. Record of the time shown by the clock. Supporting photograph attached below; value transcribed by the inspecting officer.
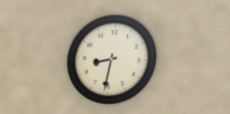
8:31
